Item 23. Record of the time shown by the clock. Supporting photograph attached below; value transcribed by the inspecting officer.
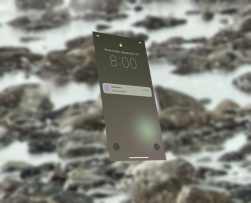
8:00
